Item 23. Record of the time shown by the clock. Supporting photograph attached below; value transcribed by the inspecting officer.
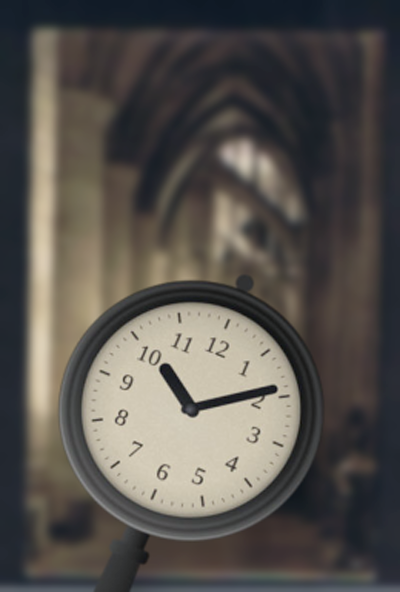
10:09
